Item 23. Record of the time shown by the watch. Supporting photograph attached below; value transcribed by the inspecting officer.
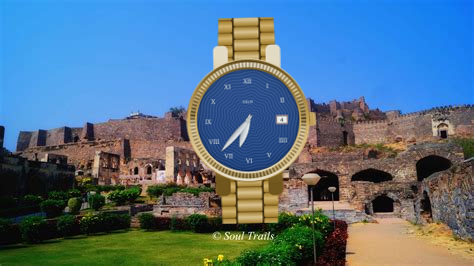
6:37
